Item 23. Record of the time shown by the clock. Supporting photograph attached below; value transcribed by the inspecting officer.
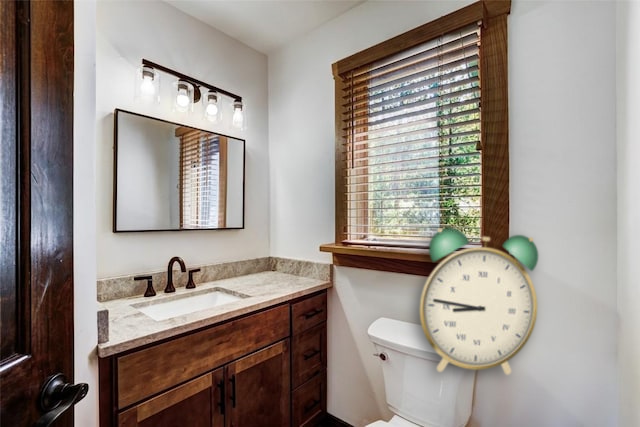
8:46
